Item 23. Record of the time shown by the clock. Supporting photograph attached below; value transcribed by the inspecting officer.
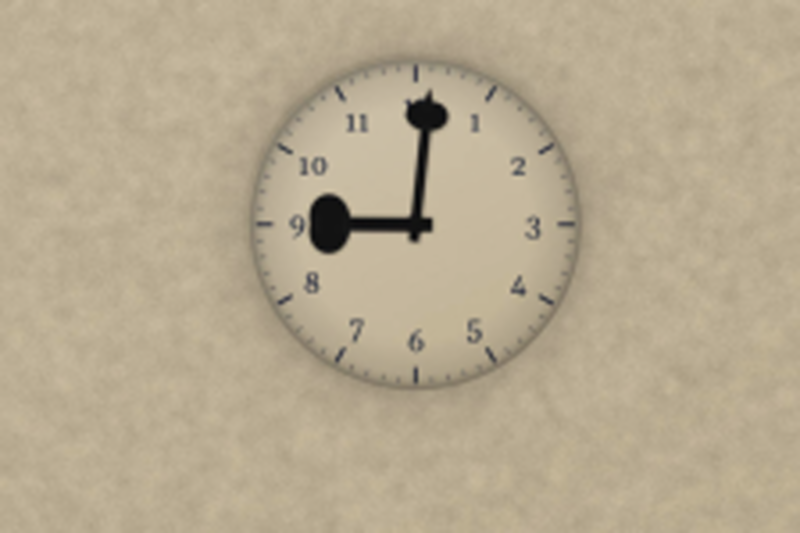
9:01
